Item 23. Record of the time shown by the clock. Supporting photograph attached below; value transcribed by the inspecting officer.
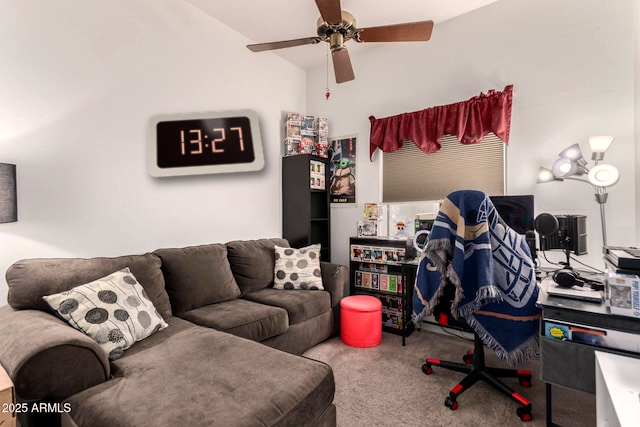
13:27
